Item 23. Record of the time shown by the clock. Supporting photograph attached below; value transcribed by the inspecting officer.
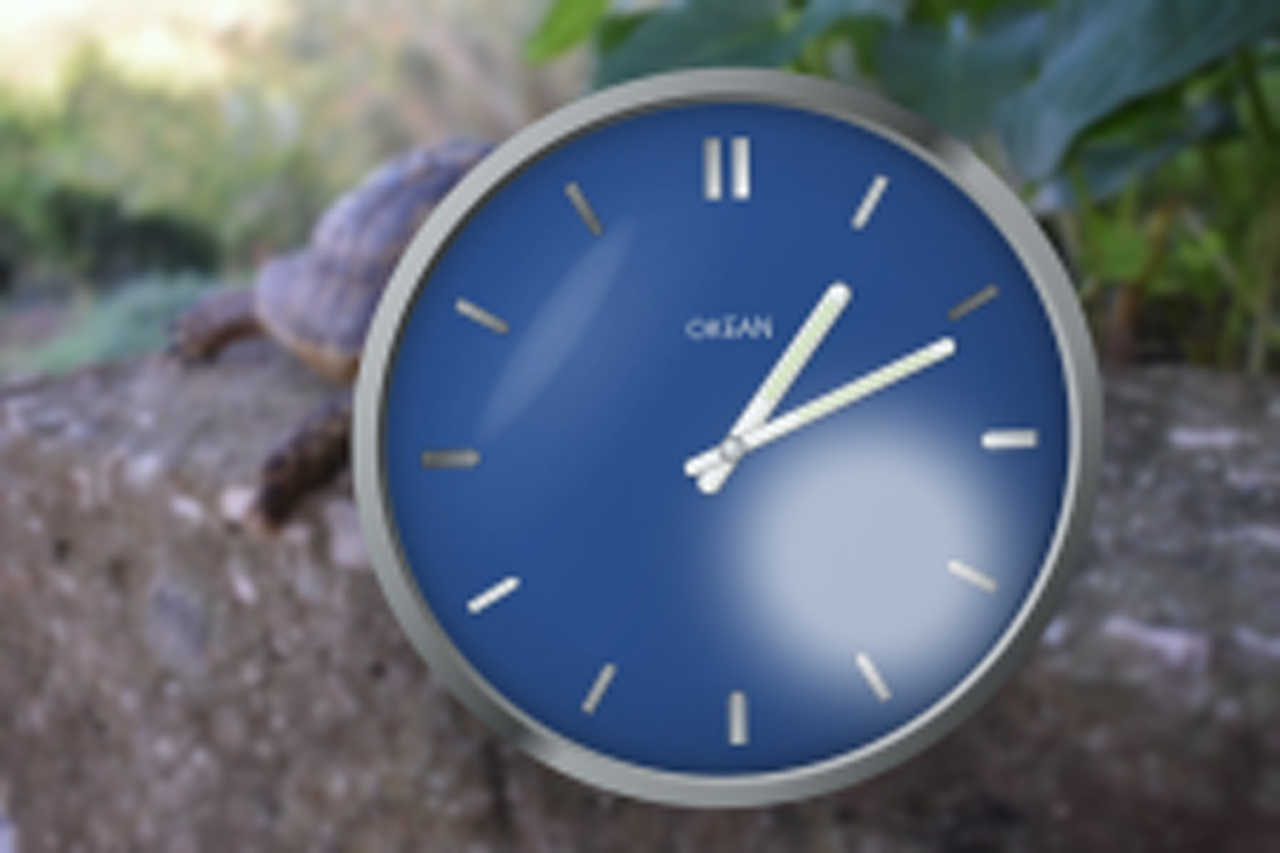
1:11
